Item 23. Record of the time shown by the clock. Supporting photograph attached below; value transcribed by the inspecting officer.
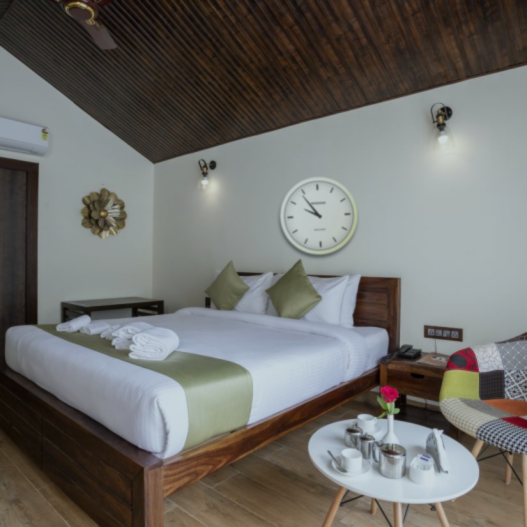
9:54
